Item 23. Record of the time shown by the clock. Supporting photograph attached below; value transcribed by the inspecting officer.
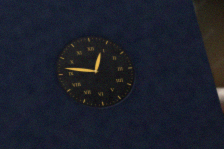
12:47
